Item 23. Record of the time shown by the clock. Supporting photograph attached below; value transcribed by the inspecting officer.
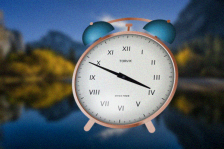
3:49
